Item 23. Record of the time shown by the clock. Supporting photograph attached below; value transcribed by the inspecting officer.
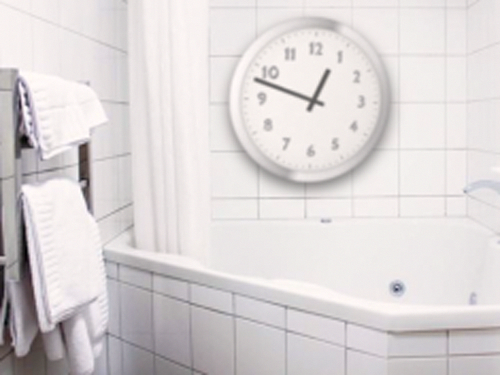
12:48
